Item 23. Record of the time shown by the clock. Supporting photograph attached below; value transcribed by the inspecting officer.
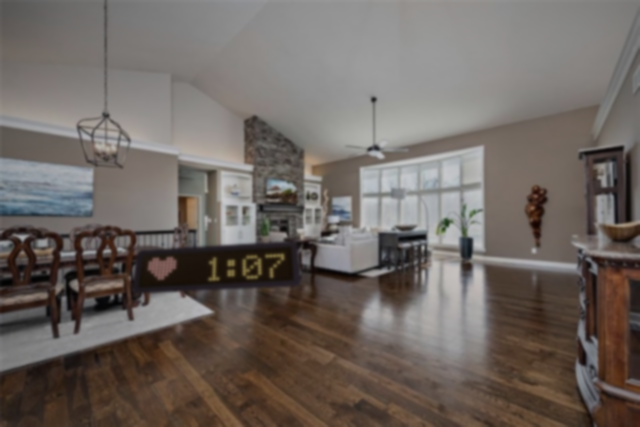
1:07
